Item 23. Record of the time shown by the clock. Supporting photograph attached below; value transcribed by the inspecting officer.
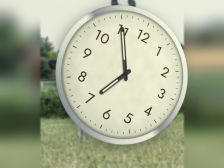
6:55
